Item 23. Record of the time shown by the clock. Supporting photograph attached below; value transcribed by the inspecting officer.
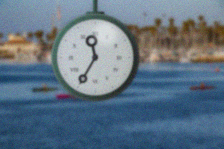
11:35
